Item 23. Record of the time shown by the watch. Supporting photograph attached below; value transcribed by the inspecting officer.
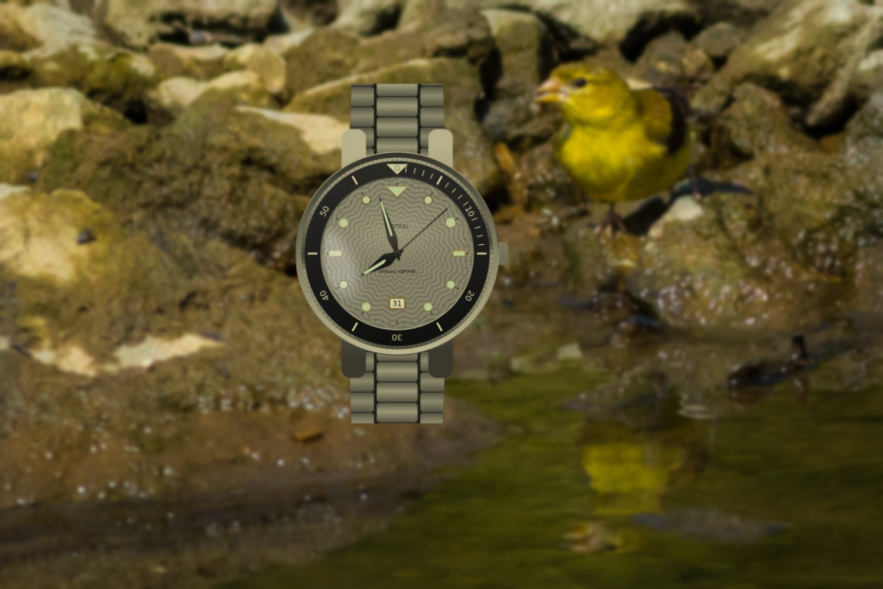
7:57:08
